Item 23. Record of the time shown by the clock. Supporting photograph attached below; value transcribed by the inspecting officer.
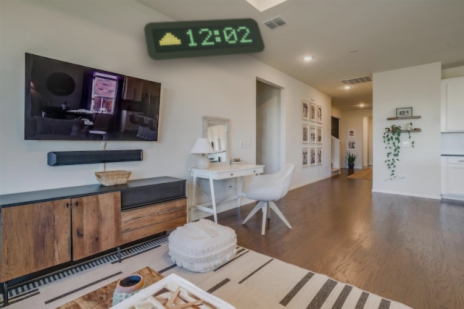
12:02
